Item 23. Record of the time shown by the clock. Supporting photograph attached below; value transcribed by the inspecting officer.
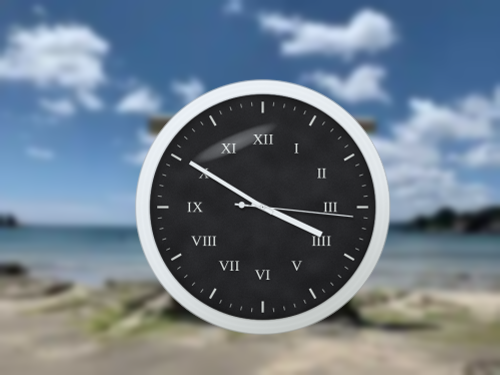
3:50:16
